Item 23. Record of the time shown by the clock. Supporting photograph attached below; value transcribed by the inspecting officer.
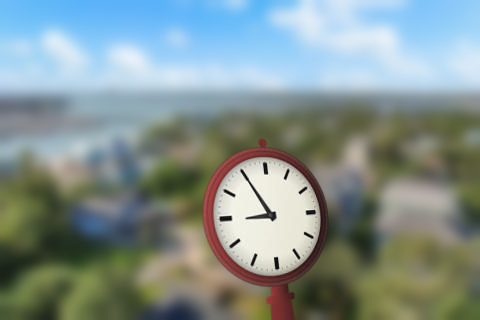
8:55
